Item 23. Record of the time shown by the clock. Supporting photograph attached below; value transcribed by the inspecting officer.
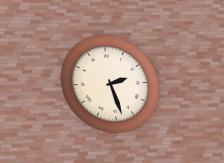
2:28
